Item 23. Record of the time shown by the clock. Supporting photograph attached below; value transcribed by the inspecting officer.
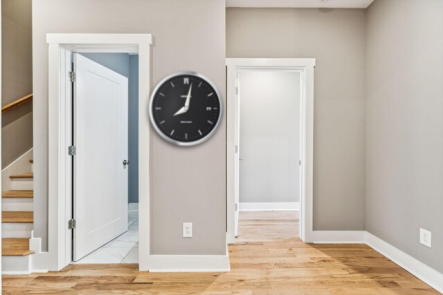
8:02
